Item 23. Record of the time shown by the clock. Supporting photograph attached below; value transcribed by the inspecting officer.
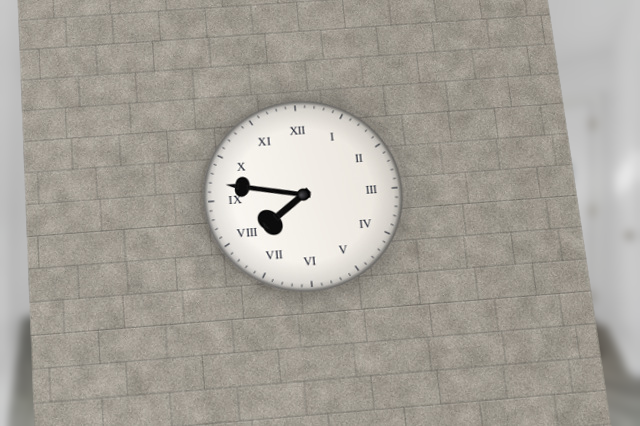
7:47
